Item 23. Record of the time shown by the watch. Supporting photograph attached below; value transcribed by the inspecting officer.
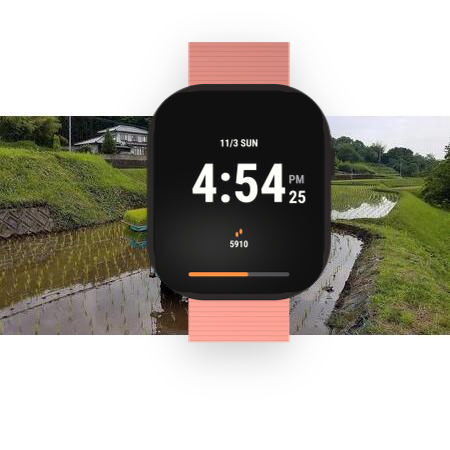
4:54:25
